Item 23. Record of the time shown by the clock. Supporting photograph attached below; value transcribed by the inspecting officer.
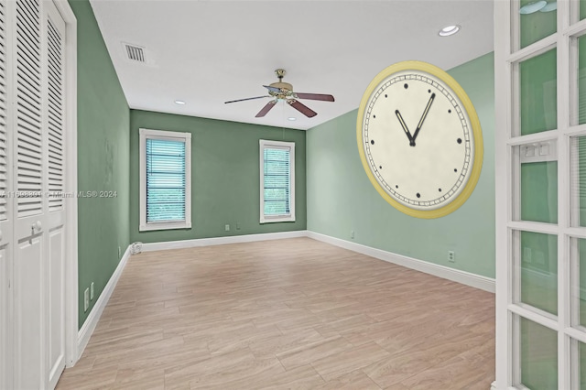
11:06
